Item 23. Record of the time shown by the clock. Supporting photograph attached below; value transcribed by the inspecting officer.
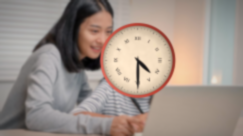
4:30
